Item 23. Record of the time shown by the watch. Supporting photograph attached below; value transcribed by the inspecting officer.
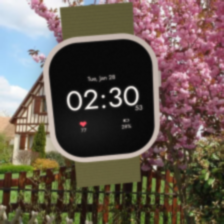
2:30
